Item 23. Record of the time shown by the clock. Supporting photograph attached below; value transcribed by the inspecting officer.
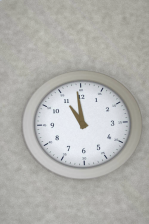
10:59
